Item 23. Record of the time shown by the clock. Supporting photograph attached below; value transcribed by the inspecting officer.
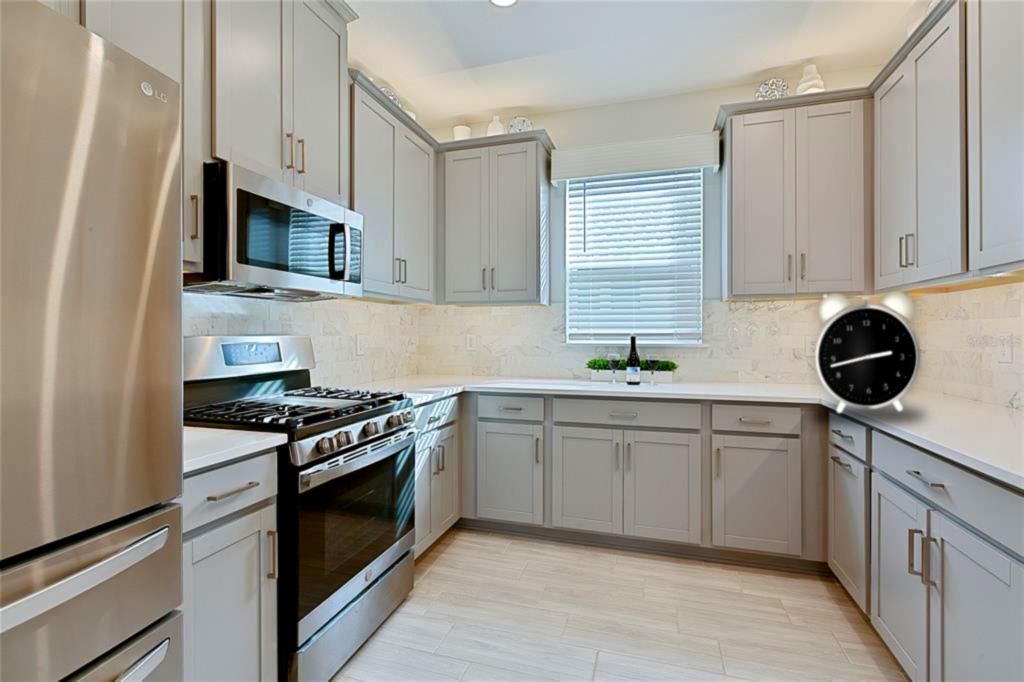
2:43
